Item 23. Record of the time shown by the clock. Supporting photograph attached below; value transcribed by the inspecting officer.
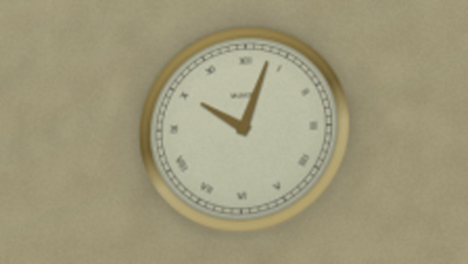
10:03
